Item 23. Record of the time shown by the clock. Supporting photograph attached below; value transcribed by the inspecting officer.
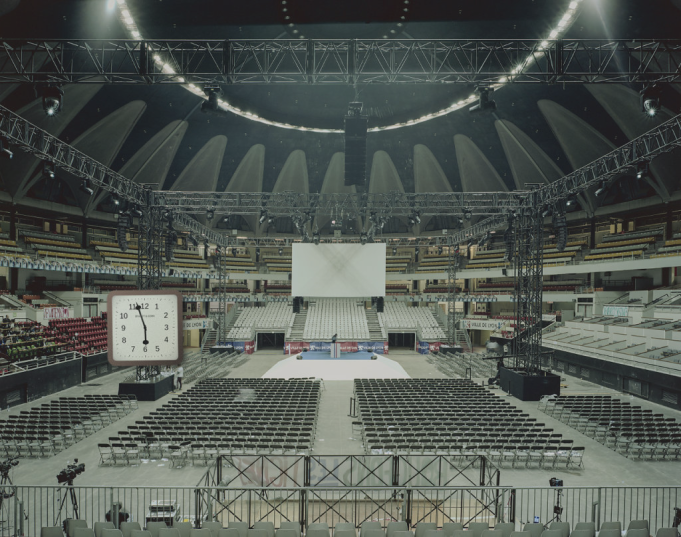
5:57
